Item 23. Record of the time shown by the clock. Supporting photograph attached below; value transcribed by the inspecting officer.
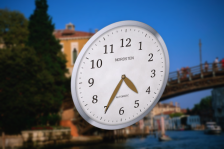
4:35
